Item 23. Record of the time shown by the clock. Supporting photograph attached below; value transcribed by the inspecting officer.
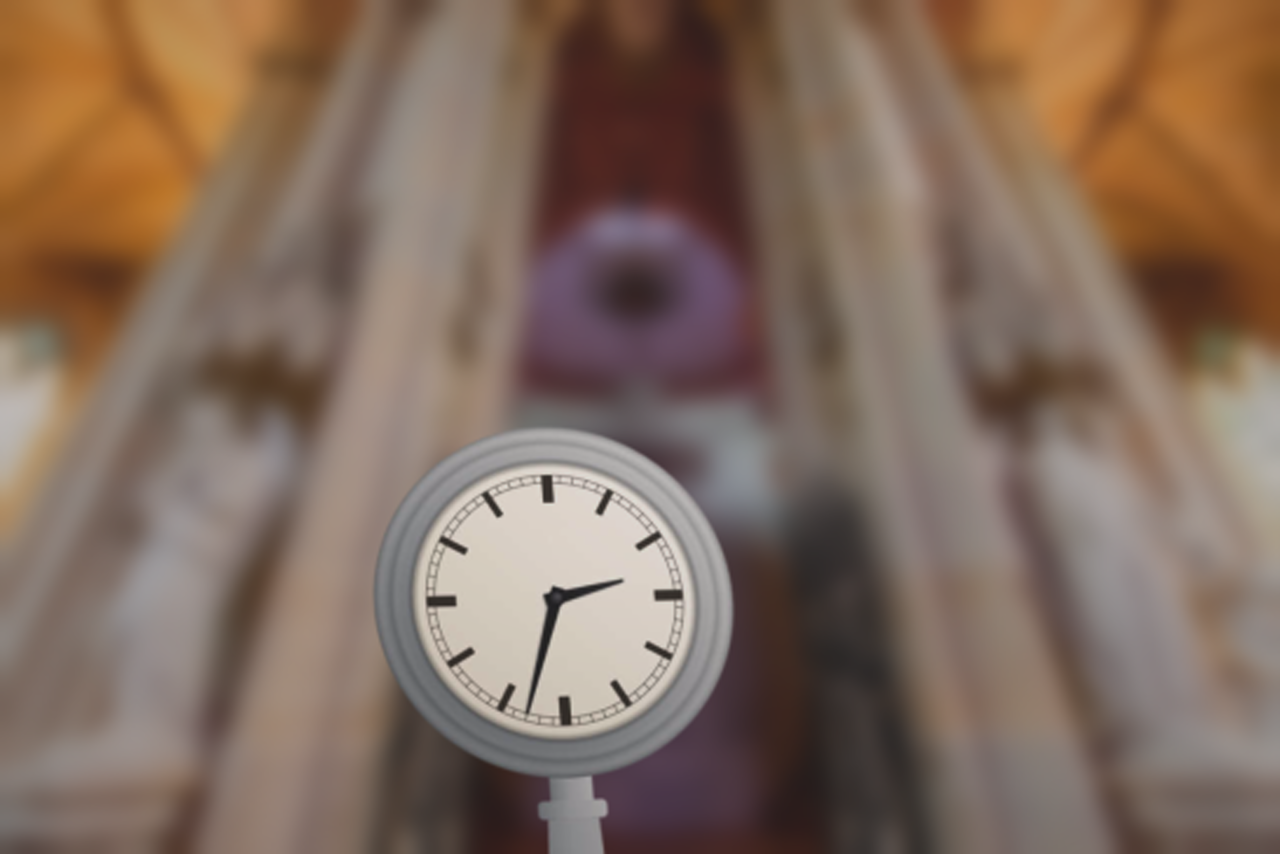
2:33
